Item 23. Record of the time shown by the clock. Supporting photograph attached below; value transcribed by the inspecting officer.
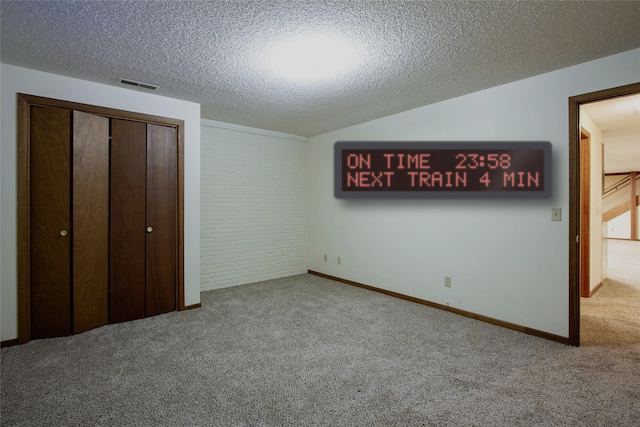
23:58
